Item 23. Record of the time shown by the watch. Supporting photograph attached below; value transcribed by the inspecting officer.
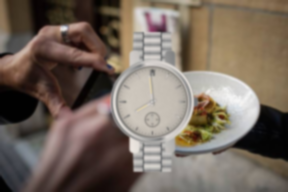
7:59
